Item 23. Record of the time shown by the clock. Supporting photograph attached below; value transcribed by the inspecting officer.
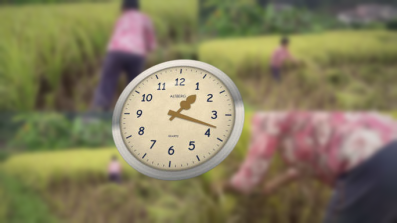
1:18
